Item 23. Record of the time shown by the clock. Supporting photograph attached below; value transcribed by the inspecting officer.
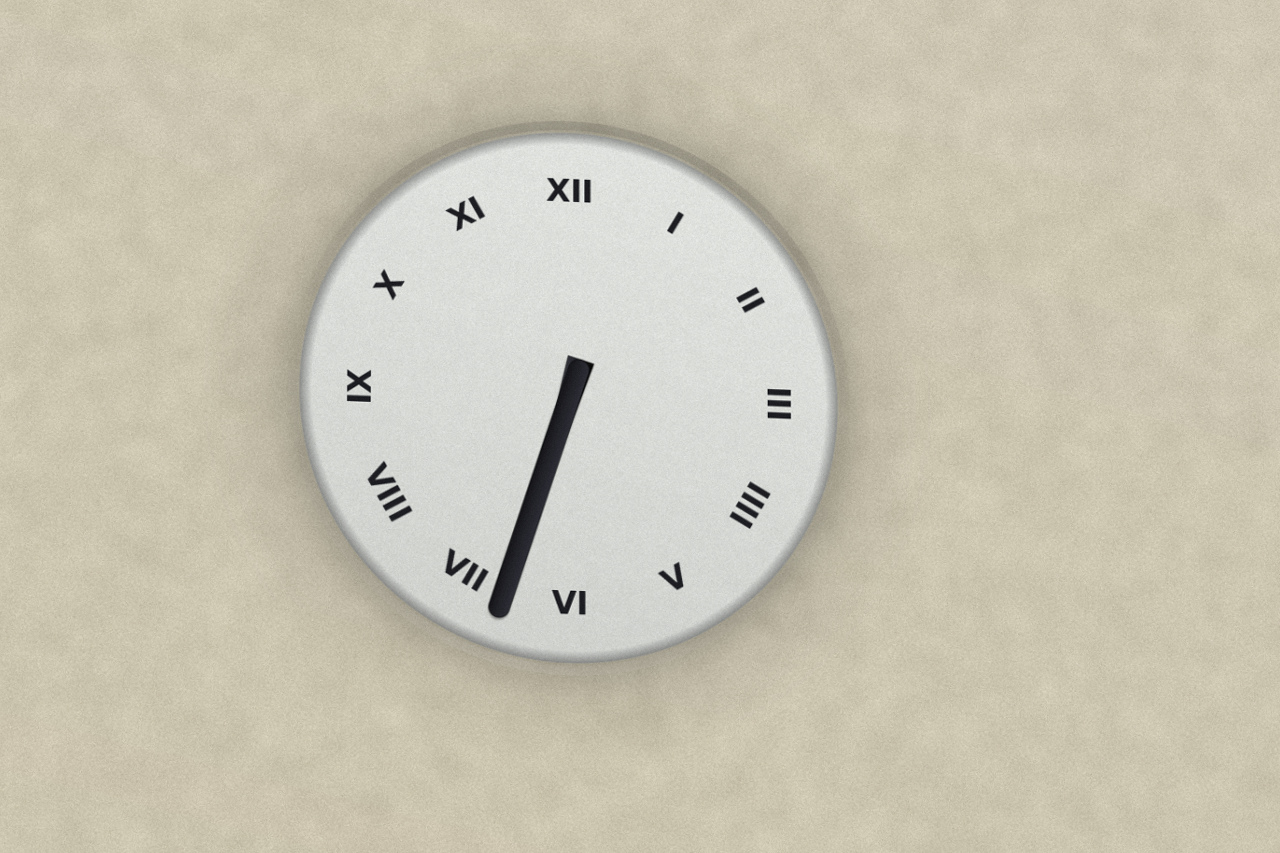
6:33
